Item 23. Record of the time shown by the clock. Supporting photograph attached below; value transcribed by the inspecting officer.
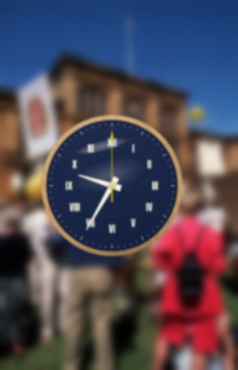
9:35:00
